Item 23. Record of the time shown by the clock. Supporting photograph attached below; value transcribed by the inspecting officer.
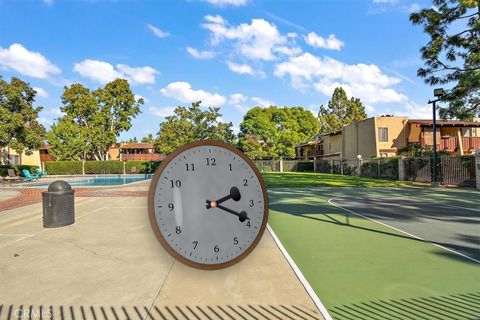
2:19
